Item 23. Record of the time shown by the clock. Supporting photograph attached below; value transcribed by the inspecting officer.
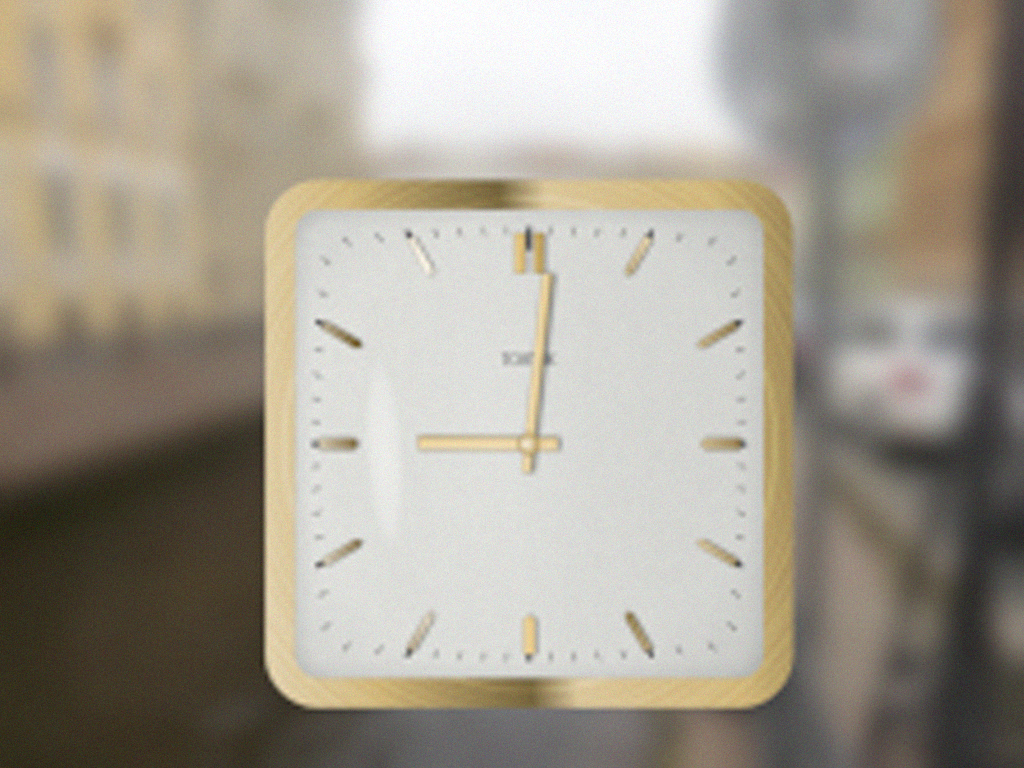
9:01
